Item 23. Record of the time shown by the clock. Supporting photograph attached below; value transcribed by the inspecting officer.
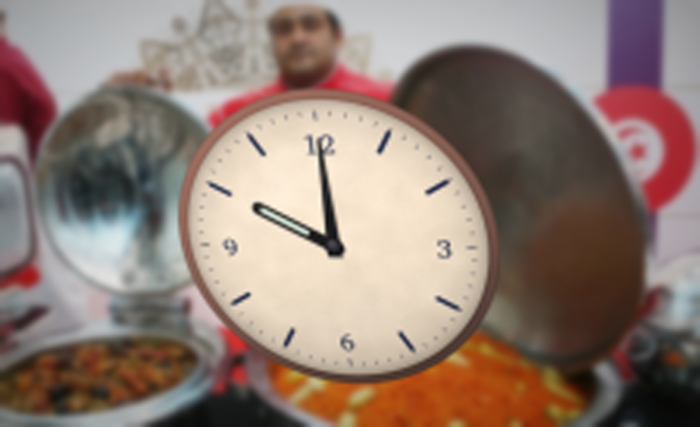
10:00
